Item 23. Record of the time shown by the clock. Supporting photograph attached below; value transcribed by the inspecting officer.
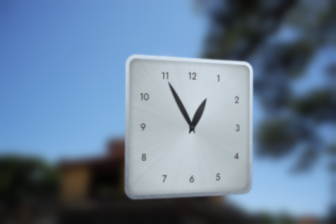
12:55
